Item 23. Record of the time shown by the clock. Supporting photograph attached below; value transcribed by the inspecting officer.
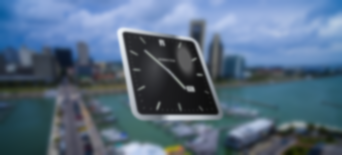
4:53
